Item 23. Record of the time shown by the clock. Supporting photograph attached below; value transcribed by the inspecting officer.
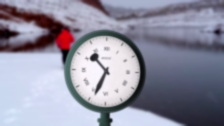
10:34
